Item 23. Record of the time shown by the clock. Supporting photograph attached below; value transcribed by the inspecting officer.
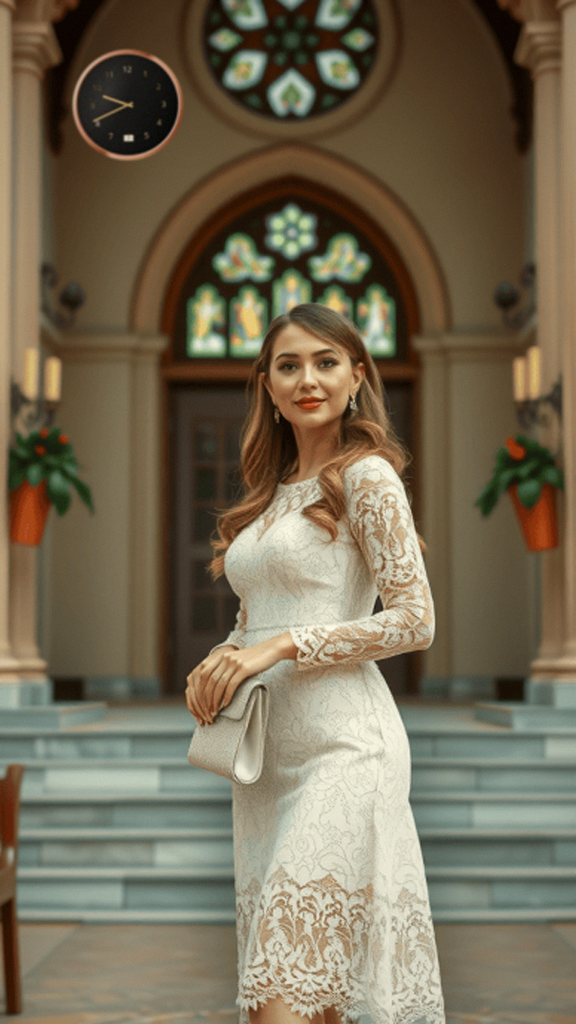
9:41
